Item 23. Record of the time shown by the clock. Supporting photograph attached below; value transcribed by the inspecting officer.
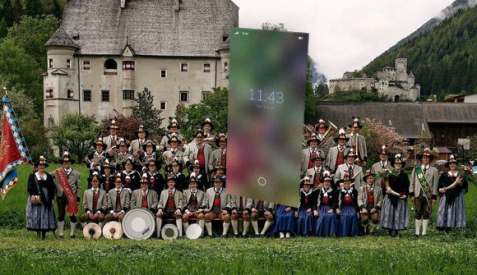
11:43
